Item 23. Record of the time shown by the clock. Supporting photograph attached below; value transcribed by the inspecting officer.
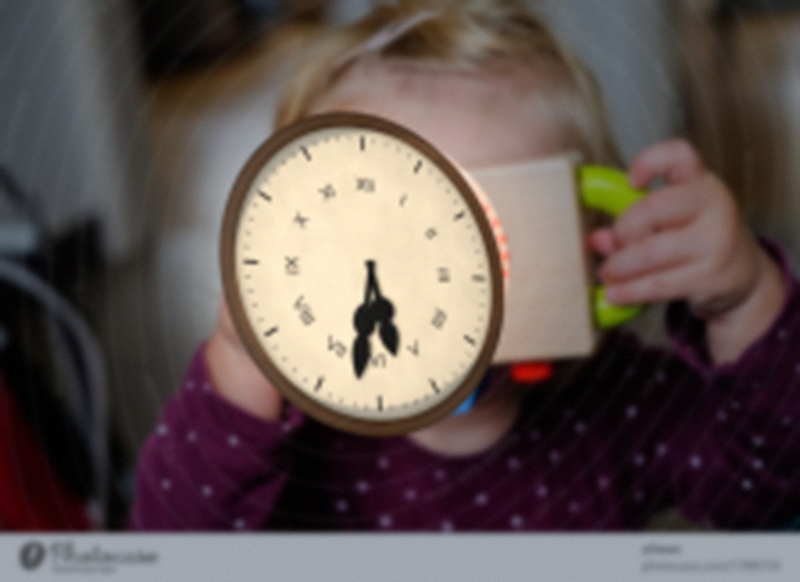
5:32
